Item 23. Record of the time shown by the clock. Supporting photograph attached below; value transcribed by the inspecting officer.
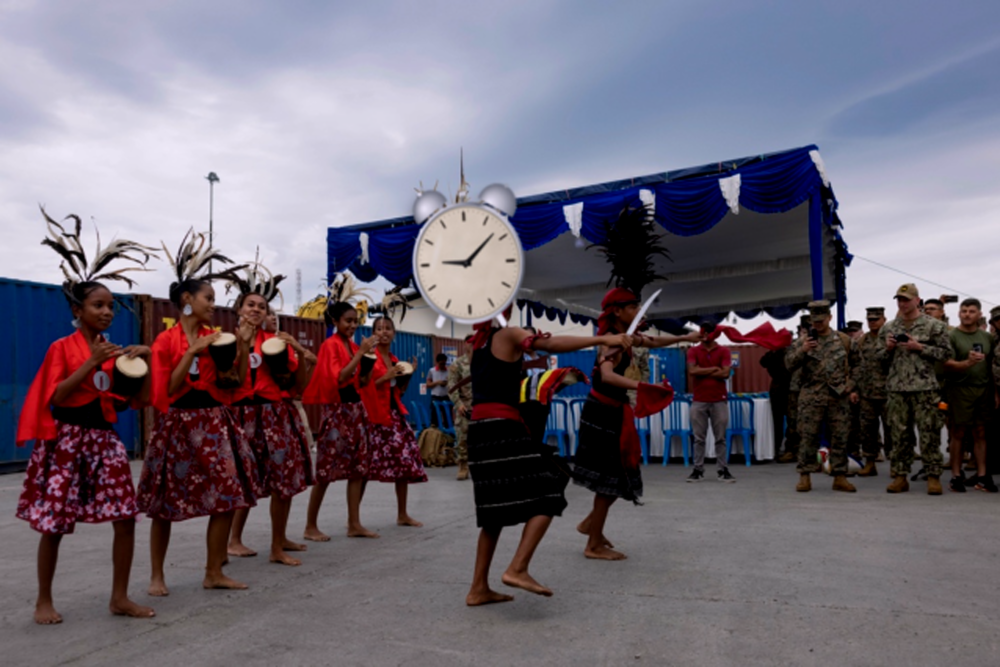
9:08
